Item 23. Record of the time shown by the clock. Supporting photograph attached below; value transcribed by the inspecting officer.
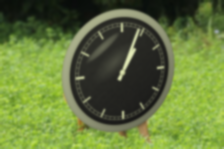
1:04
